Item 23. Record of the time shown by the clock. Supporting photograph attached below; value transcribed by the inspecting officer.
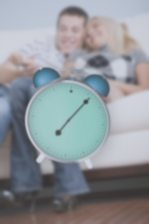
7:06
